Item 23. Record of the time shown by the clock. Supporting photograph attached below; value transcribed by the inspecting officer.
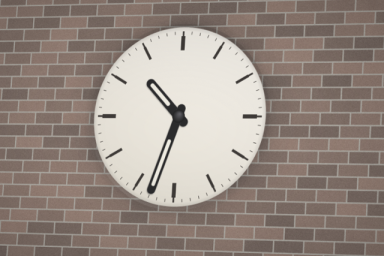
10:33
